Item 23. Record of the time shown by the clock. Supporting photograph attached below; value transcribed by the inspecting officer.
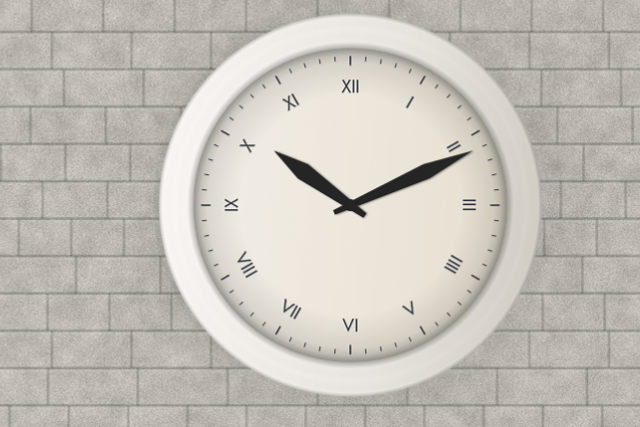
10:11
